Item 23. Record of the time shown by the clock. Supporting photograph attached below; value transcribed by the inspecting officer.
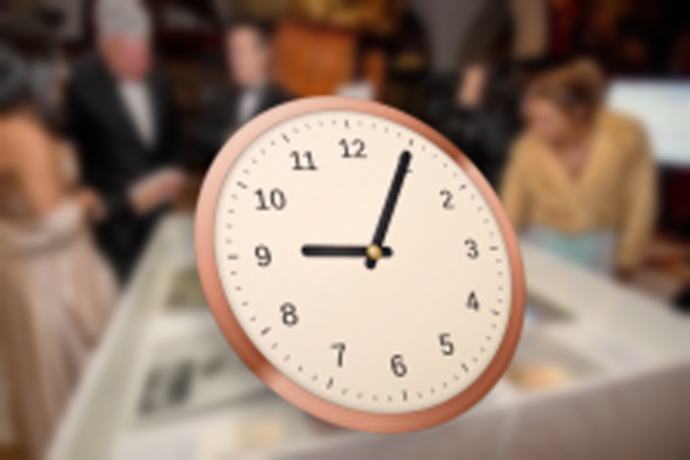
9:05
